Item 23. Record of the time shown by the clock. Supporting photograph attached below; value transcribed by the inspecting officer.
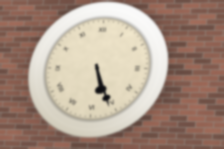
5:26
